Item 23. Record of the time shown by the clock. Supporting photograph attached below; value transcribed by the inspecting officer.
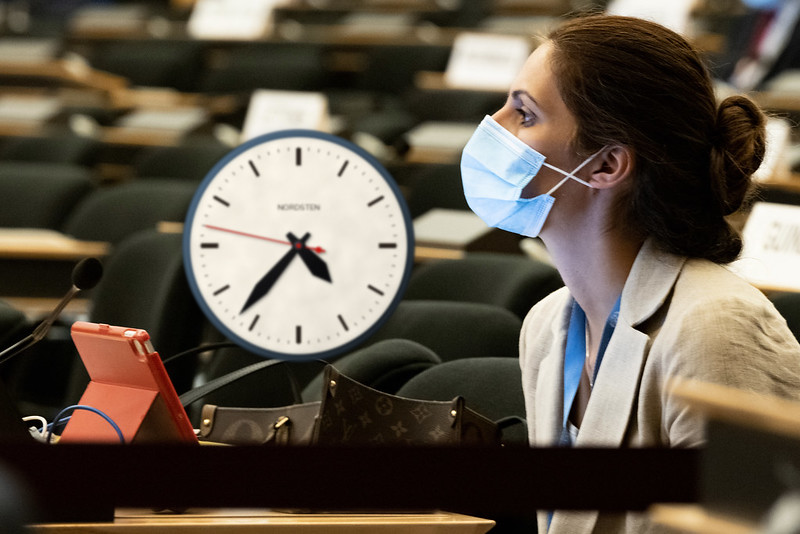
4:36:47
